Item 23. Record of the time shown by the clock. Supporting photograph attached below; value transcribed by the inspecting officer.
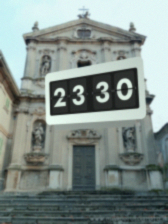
23:30
